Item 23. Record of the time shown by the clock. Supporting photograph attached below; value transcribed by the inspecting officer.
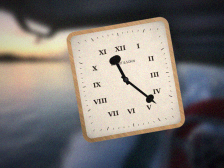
11:23
